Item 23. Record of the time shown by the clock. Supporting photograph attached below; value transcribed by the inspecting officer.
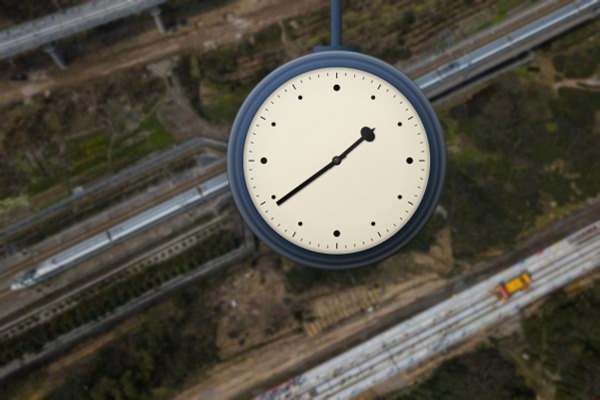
1:39
